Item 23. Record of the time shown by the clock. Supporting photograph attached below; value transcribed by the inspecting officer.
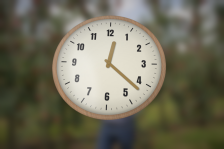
12:22
